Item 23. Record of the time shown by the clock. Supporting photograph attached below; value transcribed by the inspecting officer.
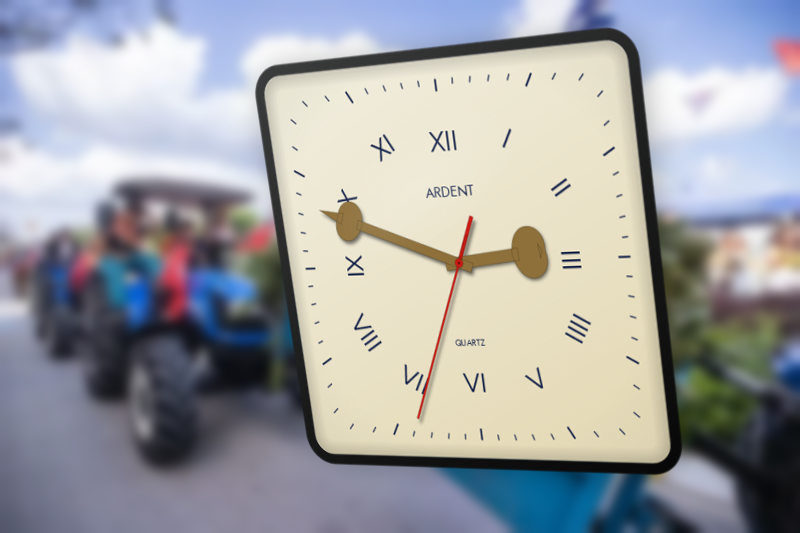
2:48:34
